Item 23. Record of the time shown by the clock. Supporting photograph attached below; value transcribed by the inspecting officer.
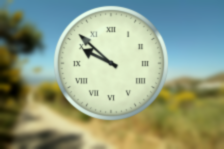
9:52
